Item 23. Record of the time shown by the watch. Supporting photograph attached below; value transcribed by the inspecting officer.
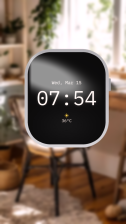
7:54
